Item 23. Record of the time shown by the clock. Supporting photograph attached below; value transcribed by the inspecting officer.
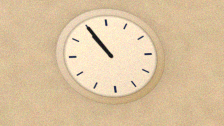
10:55
